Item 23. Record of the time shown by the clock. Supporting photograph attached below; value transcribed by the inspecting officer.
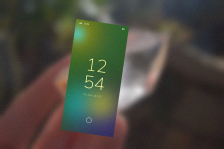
12:54
